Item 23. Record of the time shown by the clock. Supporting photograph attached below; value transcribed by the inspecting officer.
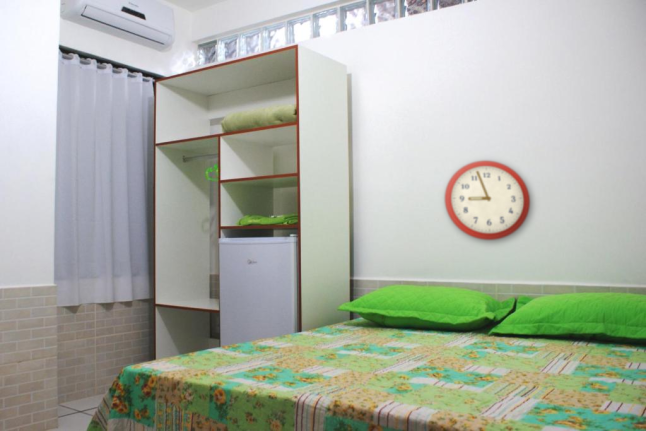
8:57
